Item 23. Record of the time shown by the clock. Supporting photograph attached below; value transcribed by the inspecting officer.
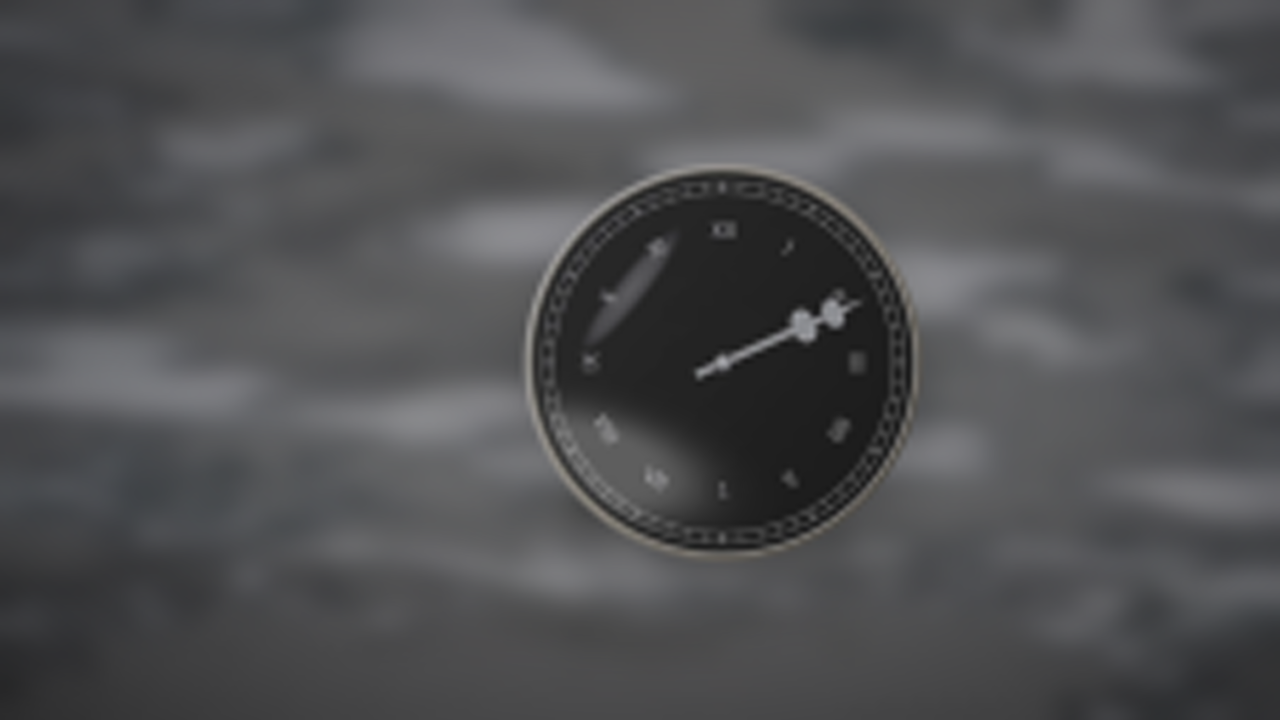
2:11
